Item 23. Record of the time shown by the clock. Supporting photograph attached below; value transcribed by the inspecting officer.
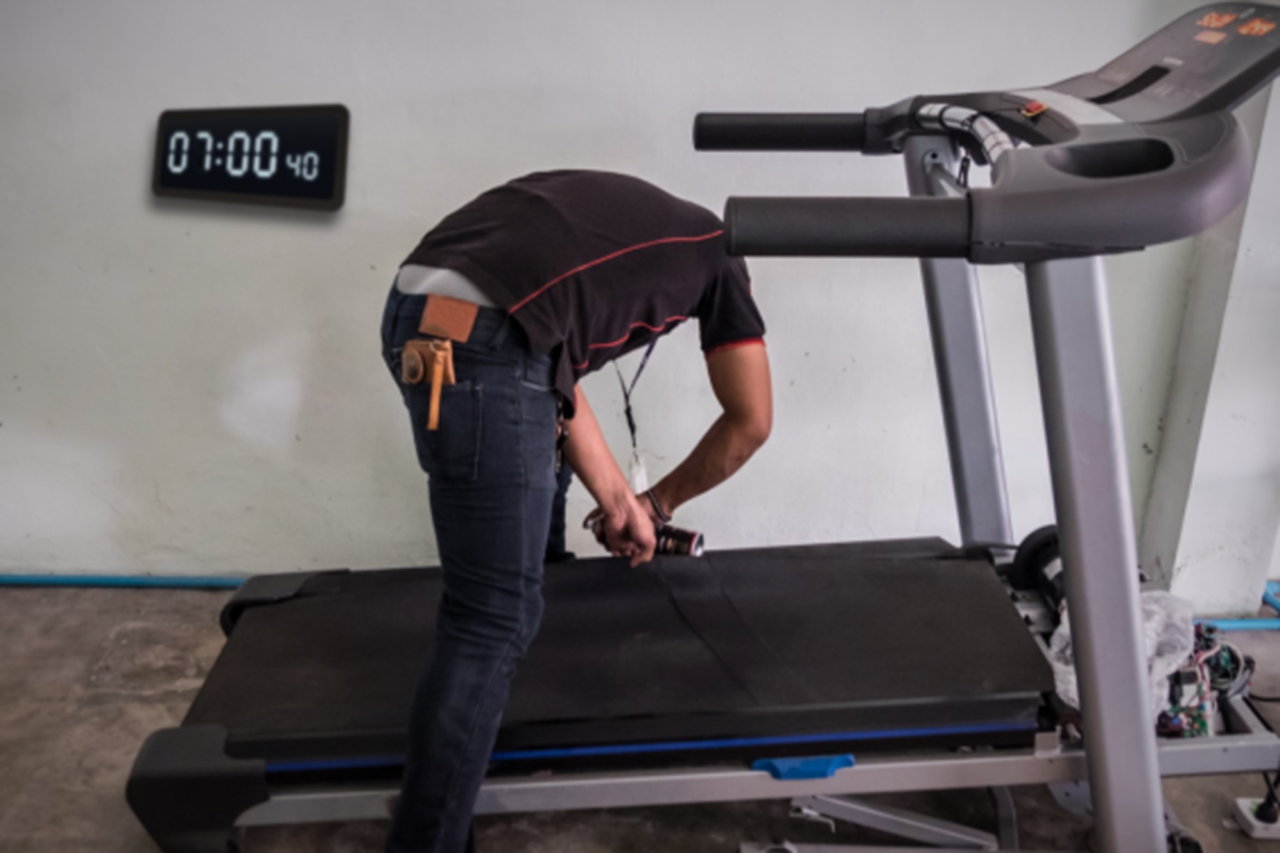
7:00:40
